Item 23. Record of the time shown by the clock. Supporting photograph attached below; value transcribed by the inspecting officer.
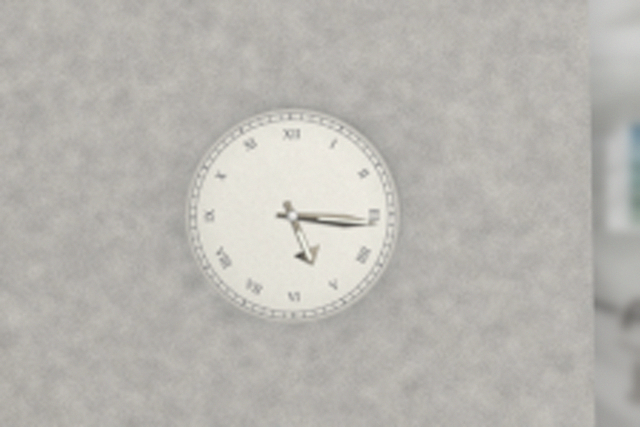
5:16
